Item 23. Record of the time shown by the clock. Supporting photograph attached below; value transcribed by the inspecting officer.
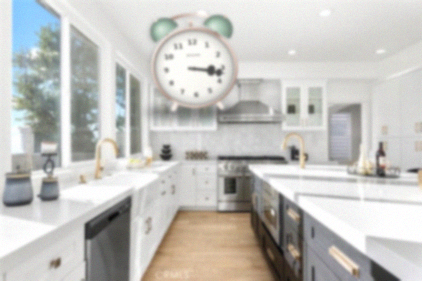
3:17
